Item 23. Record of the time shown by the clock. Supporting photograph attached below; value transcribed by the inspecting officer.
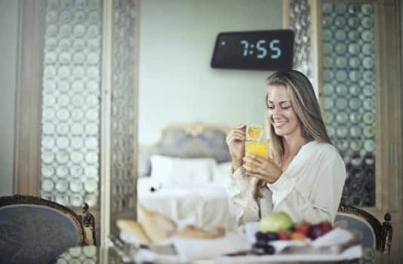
7:55
